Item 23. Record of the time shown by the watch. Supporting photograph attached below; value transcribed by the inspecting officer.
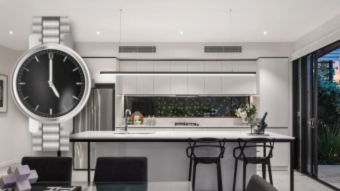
5:00
